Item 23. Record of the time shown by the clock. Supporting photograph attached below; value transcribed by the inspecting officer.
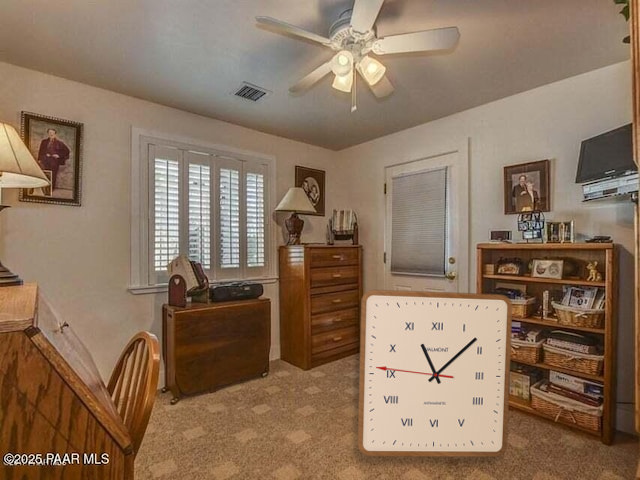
11:07:46
